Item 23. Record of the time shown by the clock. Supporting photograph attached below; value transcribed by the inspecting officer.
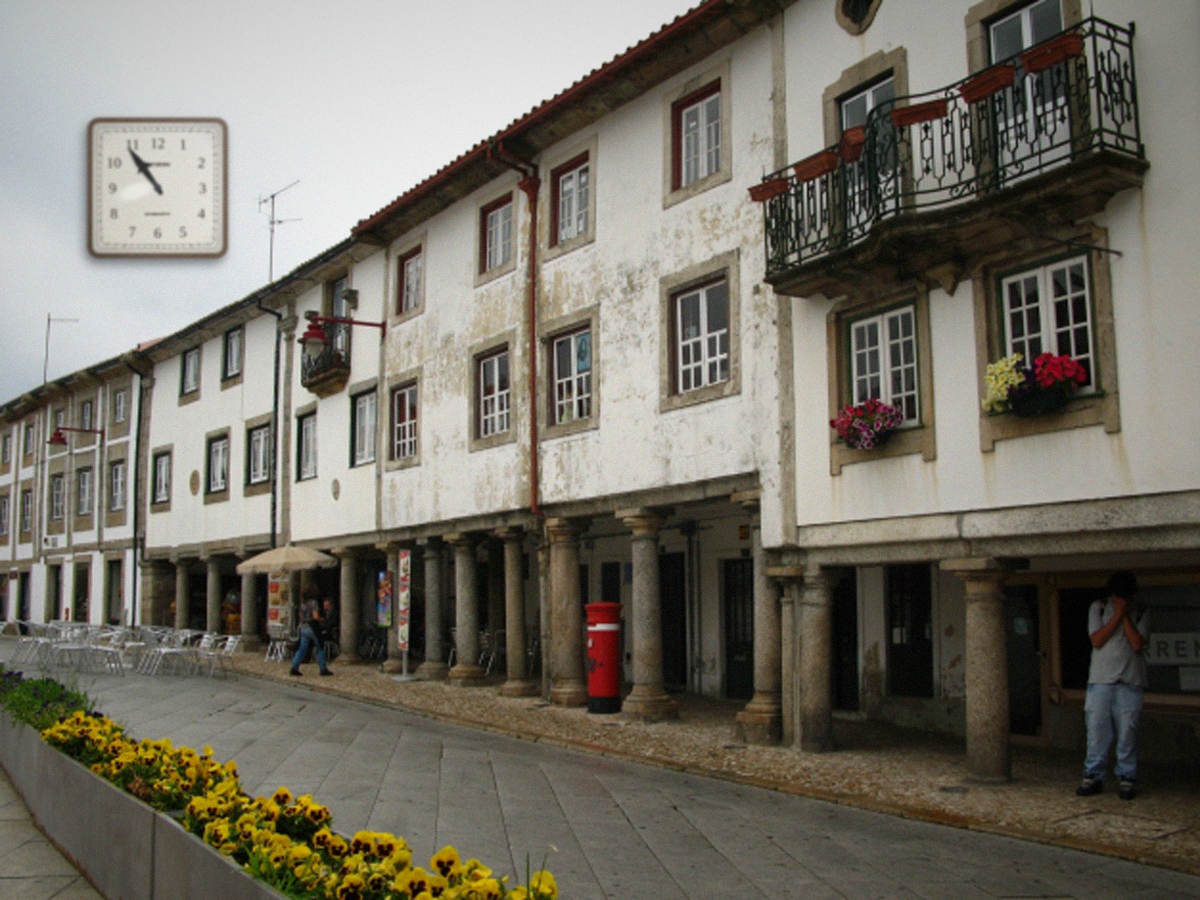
10:54
